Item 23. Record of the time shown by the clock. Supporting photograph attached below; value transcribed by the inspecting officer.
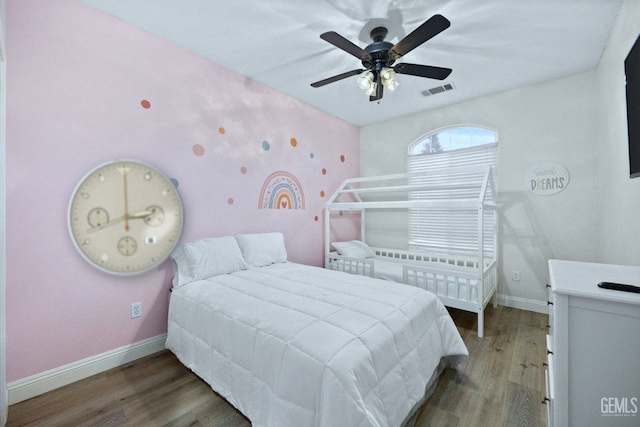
2:42
